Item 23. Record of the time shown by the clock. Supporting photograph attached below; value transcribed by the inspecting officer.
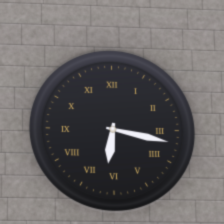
6:17
